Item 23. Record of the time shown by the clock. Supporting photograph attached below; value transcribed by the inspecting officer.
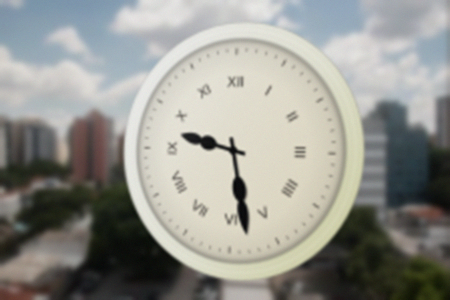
9:28
